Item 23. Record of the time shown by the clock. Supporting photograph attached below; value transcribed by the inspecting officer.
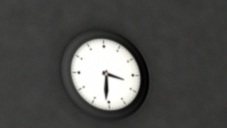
3:31
